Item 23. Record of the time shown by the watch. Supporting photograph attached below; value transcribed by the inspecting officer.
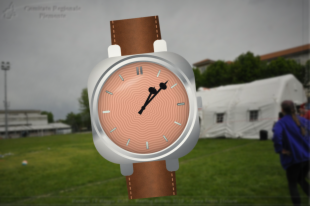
1:08
